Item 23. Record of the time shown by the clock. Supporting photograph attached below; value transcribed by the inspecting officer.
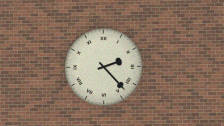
2:23
